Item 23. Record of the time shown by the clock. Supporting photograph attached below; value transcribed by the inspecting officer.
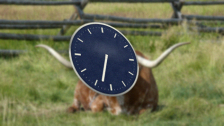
6:33
